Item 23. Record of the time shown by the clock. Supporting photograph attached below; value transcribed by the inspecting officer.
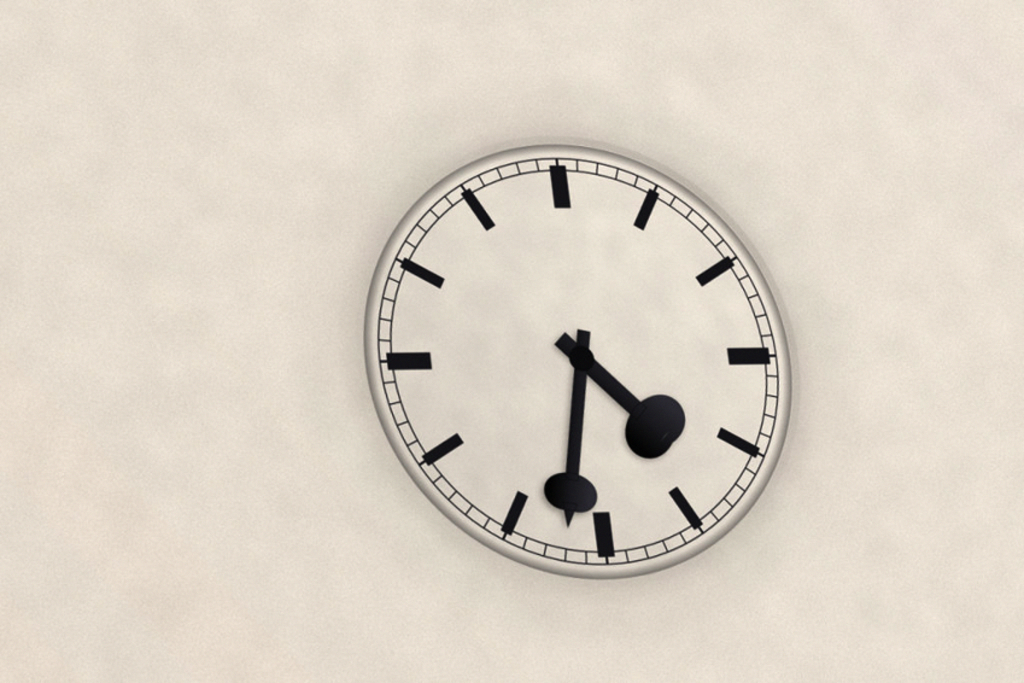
4:32
